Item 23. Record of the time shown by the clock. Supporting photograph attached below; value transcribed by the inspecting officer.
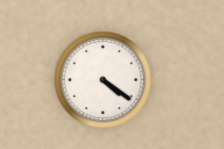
4:21
